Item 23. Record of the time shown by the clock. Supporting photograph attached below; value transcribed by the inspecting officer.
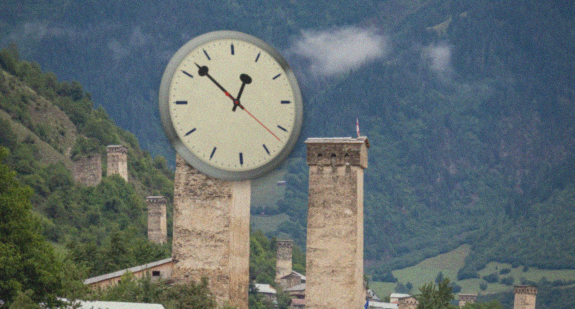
12:52:22
